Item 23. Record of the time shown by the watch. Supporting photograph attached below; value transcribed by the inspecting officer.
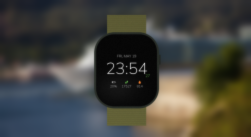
23:54
